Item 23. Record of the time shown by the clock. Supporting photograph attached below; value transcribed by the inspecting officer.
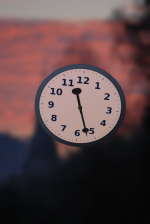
11:27
